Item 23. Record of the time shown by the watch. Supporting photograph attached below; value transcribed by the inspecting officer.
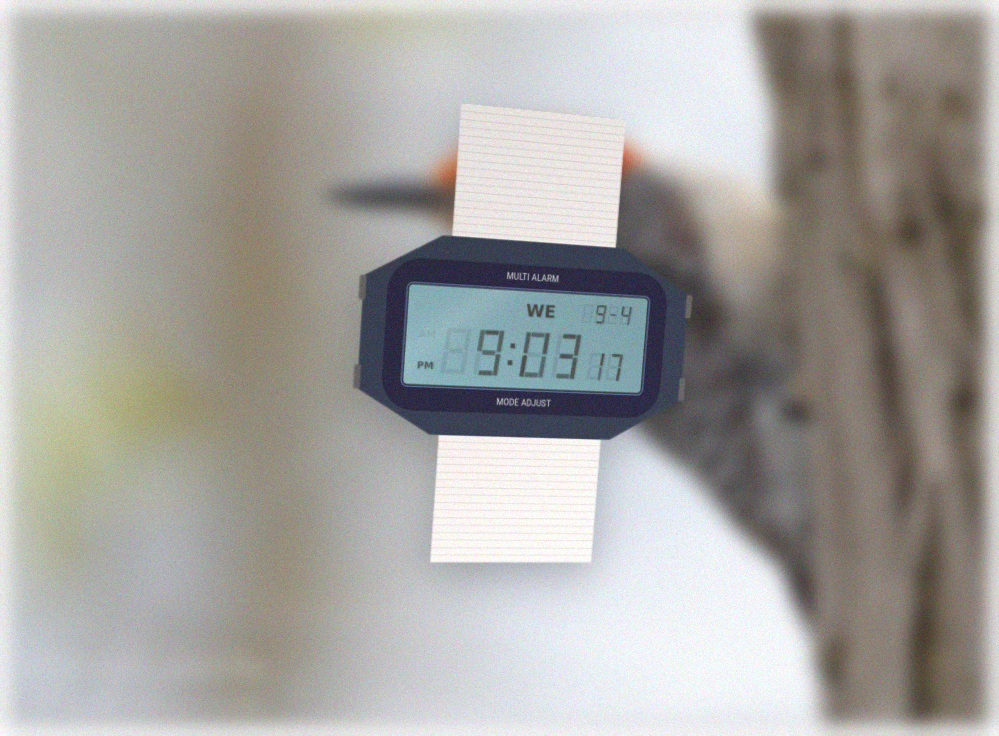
9:03:17
